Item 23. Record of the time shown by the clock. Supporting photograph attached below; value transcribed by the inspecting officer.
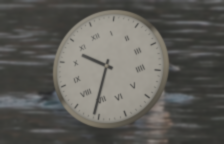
10:36
